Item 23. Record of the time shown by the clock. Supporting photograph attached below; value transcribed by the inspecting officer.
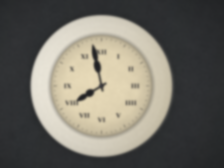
7:58
